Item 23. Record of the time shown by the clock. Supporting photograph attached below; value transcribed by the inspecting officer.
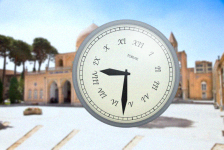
8:27
